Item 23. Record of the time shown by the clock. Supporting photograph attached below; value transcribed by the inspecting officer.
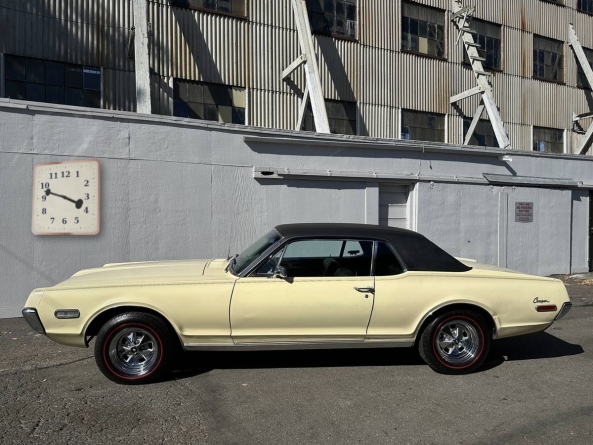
3:48
